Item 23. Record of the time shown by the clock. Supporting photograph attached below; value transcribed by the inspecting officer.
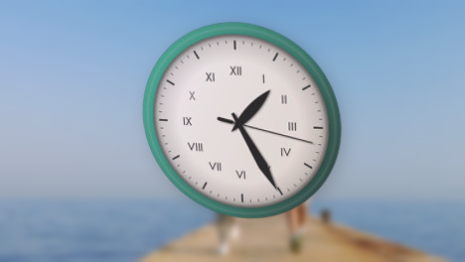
1:25:17
